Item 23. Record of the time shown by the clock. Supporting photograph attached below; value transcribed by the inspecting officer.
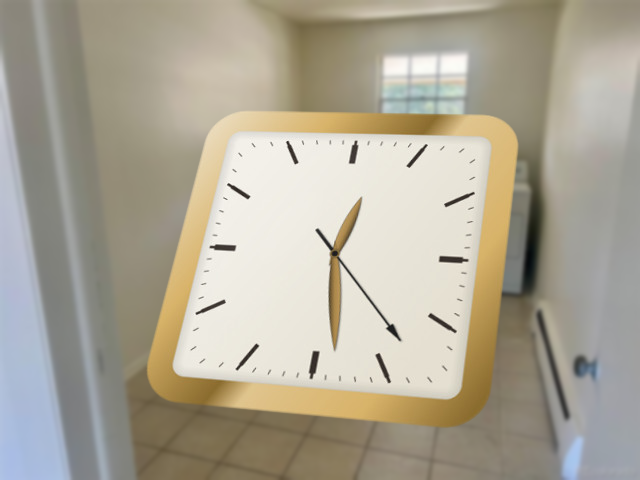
12:28:23
